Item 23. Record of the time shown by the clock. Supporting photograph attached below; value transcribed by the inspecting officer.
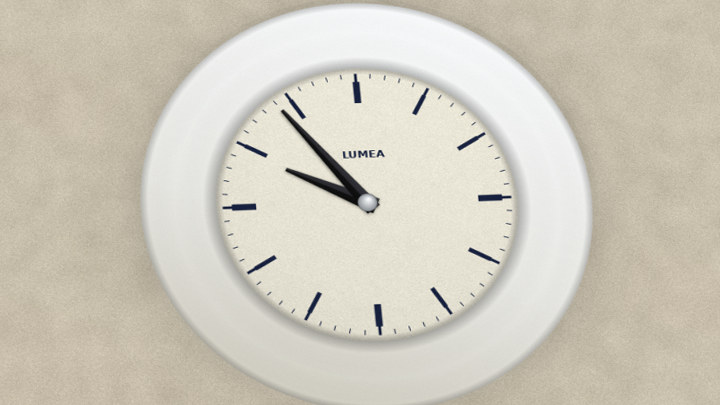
9:54
